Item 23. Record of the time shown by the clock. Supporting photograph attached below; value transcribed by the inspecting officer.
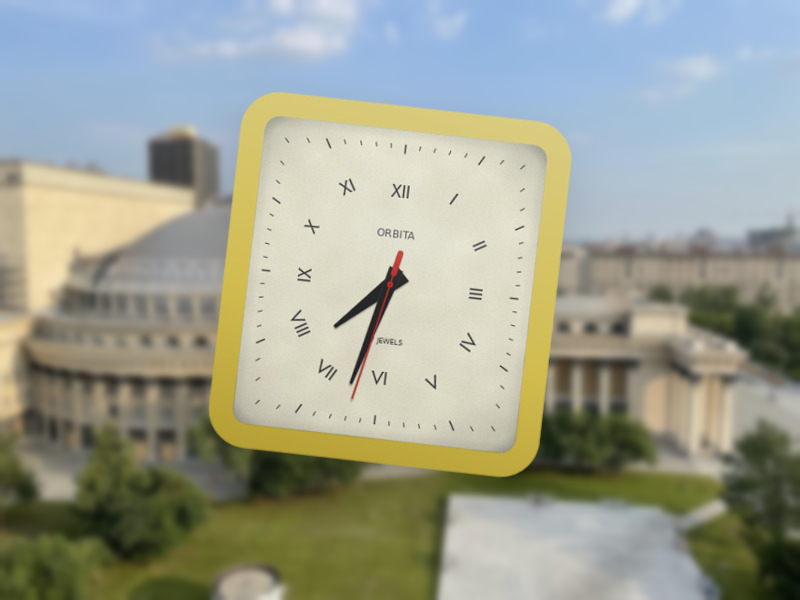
7:32:32
